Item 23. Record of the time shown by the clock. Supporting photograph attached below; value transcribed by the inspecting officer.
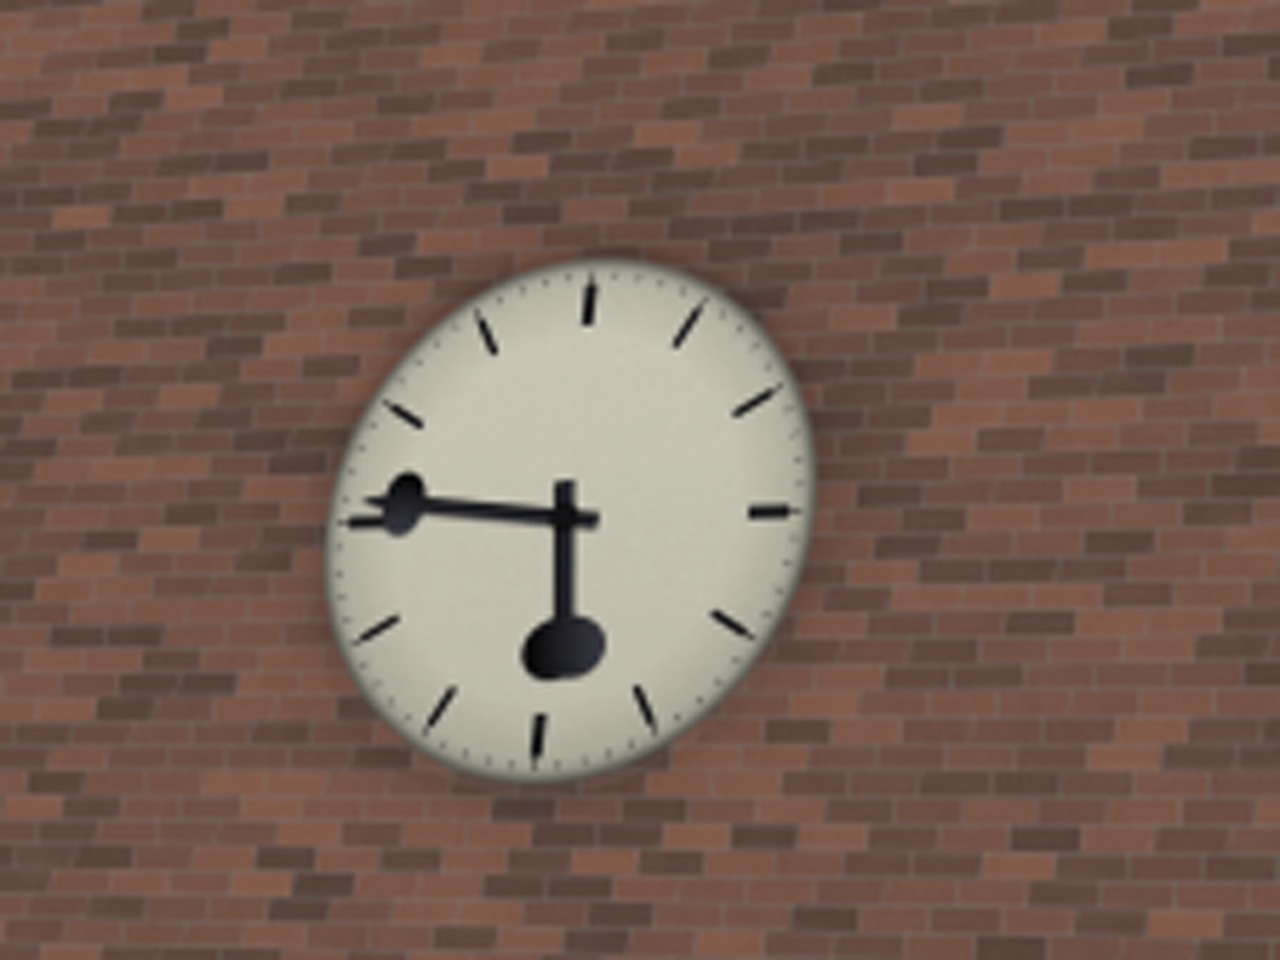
5:46
